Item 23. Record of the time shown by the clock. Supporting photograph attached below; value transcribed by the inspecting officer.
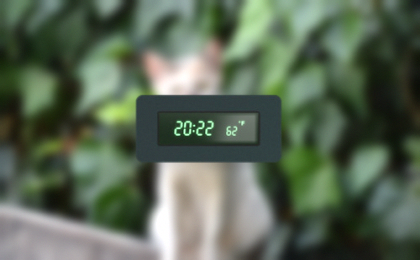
20:22
